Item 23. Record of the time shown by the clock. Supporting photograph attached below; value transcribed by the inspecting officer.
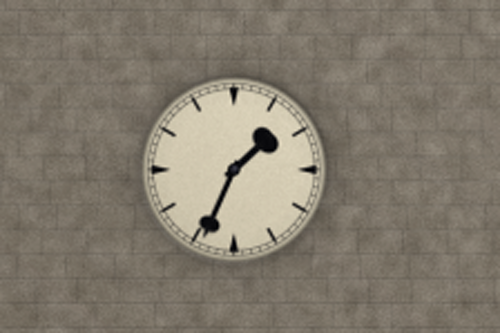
1:34
